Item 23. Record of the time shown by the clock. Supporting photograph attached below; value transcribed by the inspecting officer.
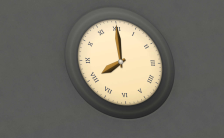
8:00
